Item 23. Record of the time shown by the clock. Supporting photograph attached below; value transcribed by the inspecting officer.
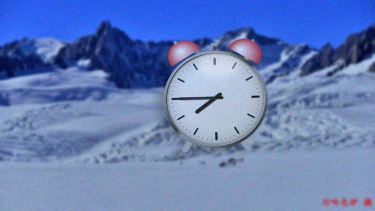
7:45
